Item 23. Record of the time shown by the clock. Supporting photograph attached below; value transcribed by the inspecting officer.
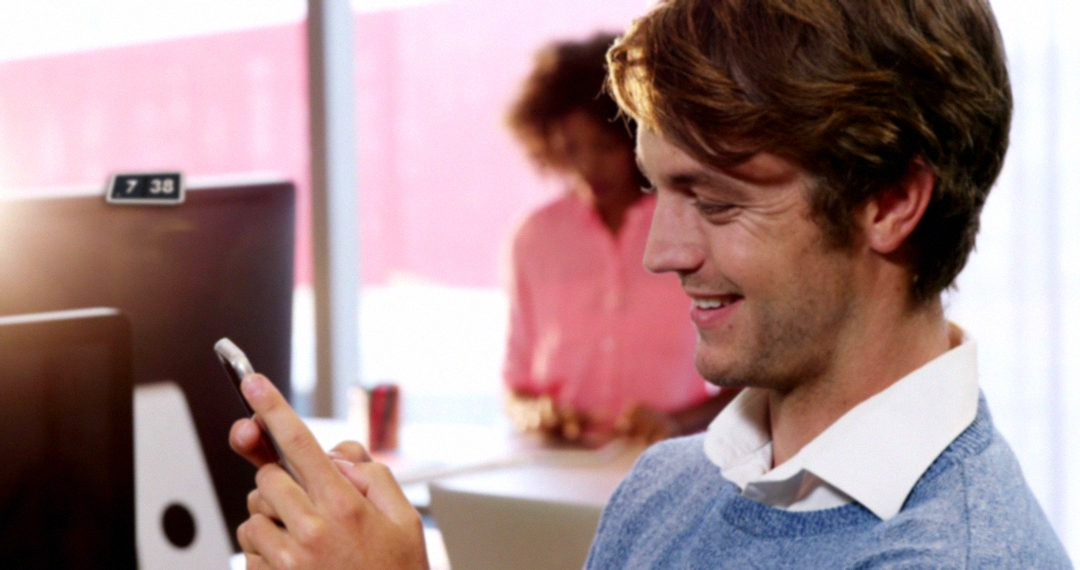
7:38
